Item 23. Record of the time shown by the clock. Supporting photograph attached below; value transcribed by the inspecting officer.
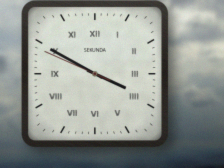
3:49:49
